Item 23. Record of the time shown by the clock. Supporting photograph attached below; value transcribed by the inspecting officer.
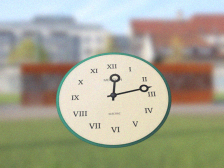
12:13
